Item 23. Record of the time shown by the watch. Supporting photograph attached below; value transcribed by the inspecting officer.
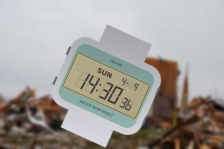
14:30:36
